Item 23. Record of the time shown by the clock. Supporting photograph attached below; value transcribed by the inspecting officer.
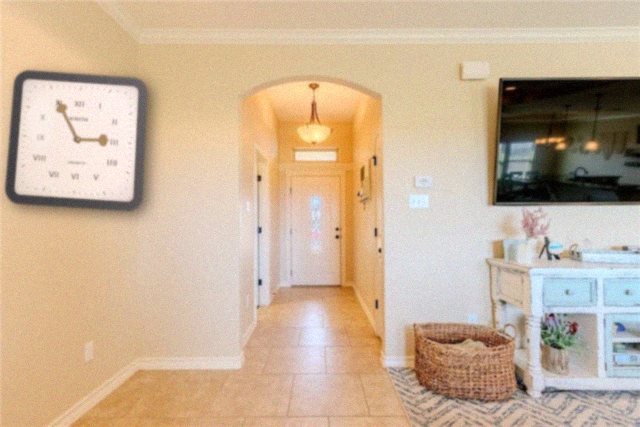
2:55
